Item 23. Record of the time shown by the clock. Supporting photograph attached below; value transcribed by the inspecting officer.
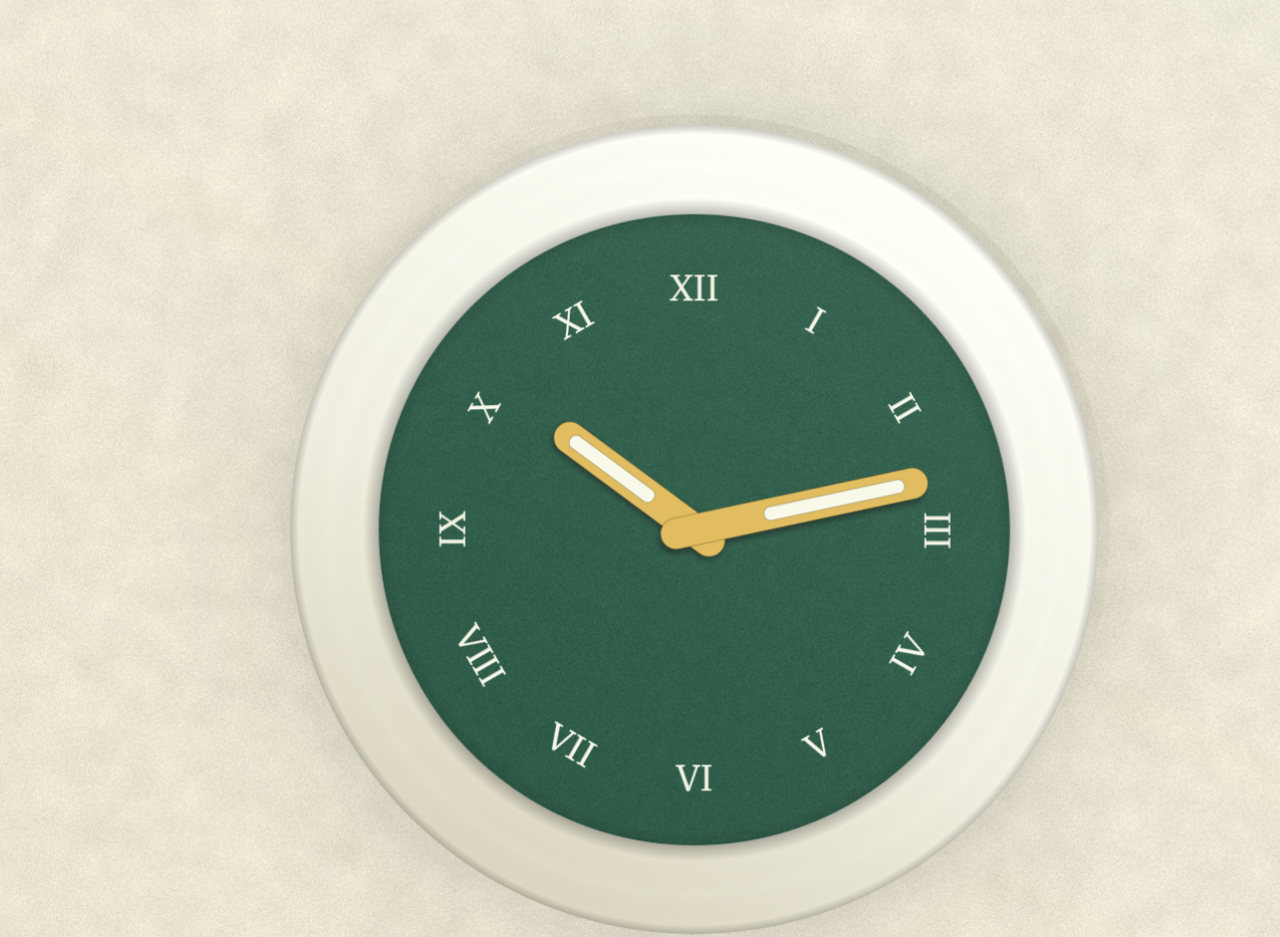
10:13
